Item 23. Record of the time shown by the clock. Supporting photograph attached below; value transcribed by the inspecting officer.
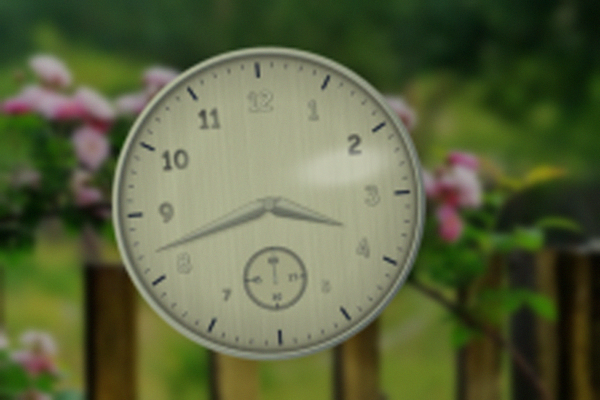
3:42
